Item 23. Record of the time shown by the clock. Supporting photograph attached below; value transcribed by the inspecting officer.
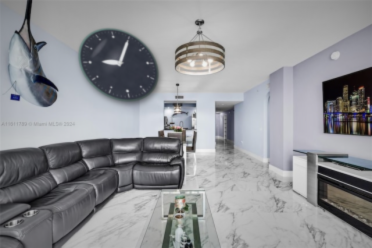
9:05
